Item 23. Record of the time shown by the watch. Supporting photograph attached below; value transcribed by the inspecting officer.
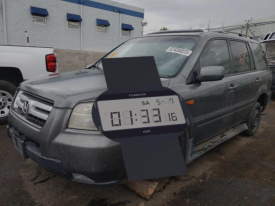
1:33:16
